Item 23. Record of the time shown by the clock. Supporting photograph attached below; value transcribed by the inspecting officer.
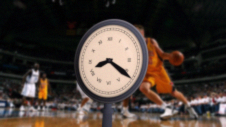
8:21
